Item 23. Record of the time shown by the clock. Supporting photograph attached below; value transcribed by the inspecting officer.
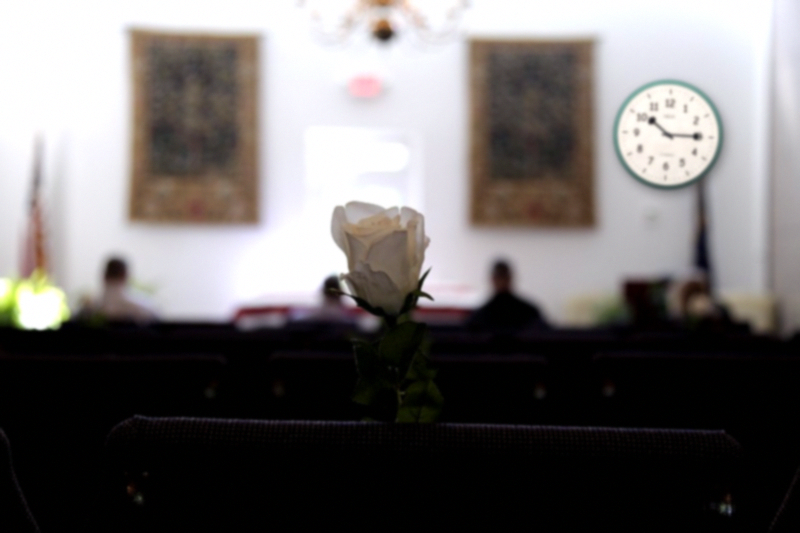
10:15
